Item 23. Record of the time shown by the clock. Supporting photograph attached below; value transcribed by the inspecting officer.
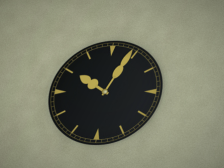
10:04
